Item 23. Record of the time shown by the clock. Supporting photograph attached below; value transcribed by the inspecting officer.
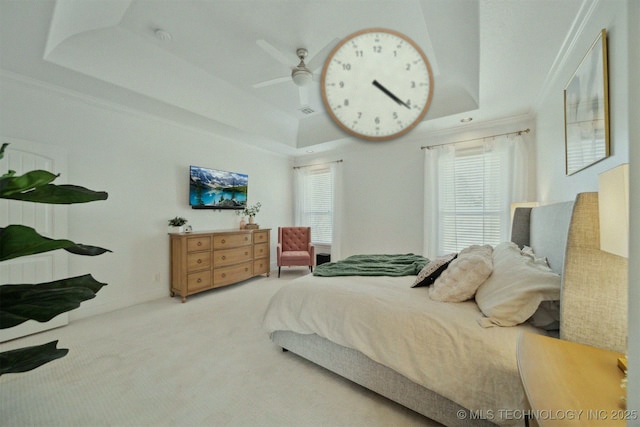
4:21
